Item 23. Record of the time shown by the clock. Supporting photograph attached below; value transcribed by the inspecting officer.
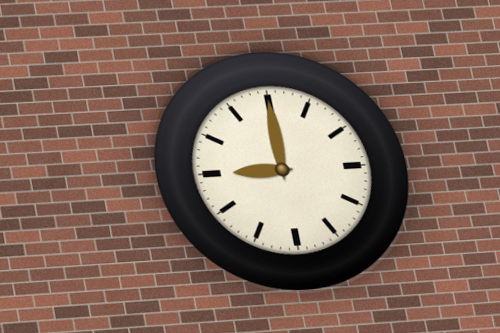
9:00
